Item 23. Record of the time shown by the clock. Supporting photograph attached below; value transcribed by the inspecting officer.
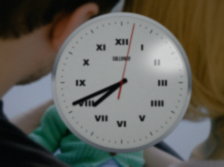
7:41:02
